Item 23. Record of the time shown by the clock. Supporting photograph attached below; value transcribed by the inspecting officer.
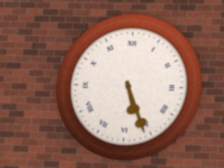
5:26
